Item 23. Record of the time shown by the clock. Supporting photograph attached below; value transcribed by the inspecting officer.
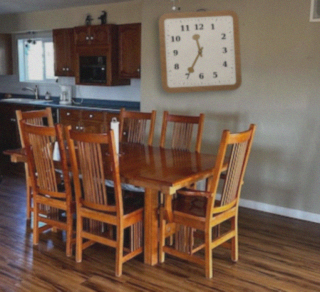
11:35
